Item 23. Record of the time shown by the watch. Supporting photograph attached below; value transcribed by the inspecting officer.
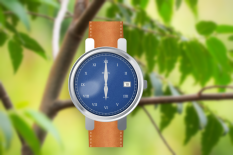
6:00
